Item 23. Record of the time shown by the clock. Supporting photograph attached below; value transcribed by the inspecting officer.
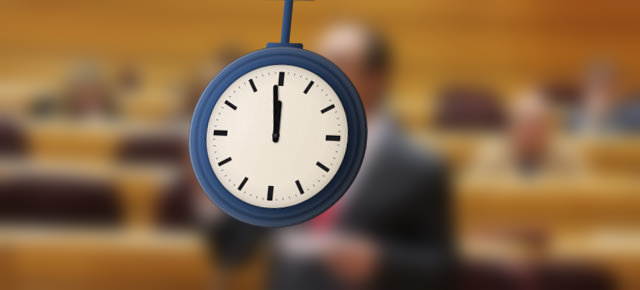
11:59
